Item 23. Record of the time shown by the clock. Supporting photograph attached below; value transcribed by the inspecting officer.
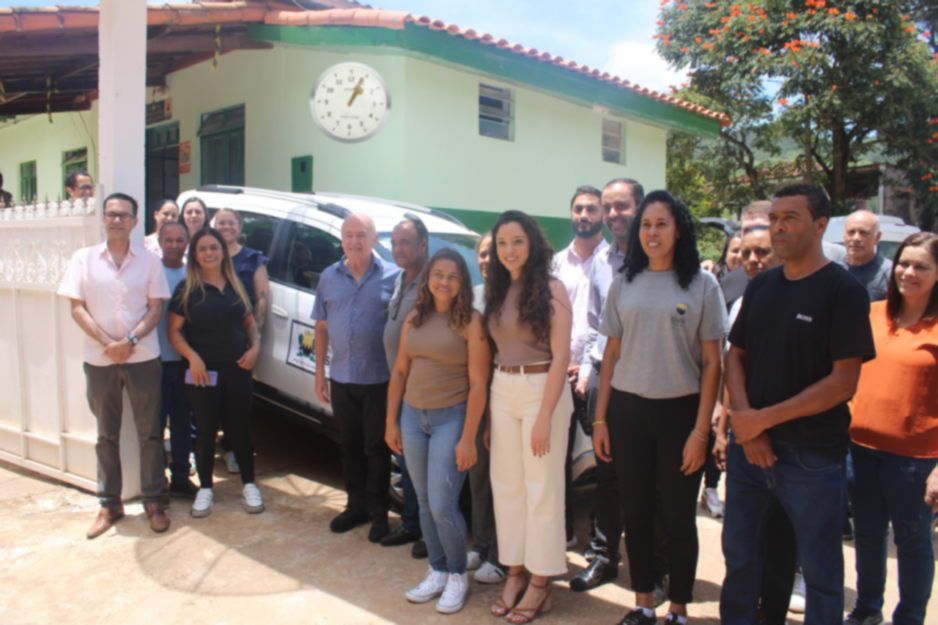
1:04
